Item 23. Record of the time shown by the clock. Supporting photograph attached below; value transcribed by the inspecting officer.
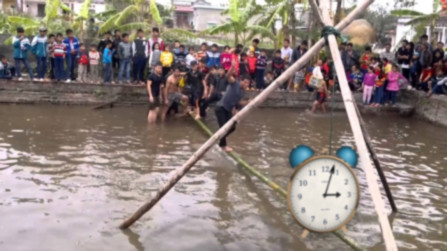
3:03
